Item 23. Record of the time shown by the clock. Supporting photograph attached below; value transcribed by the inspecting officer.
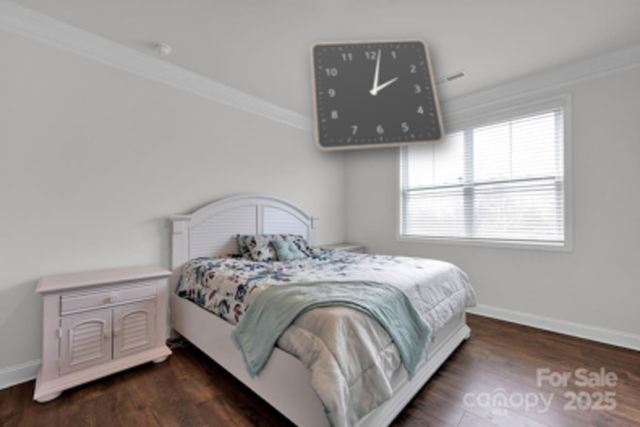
2:02
